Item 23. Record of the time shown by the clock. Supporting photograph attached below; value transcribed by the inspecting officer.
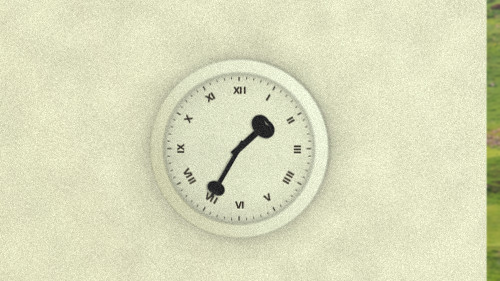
1:35
